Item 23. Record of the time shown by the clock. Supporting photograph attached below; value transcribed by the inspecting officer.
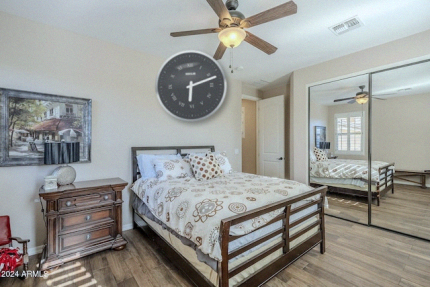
6:12
